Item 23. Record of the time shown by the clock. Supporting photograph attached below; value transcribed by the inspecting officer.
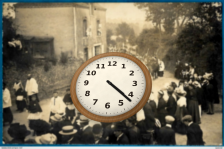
4:22
